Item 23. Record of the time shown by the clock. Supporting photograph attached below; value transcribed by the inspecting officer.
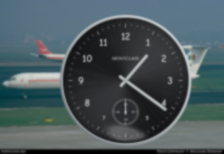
1:21
